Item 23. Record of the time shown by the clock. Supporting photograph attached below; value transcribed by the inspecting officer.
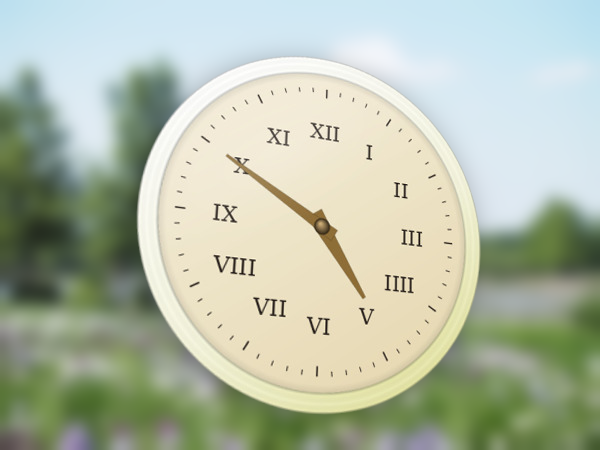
4:50
